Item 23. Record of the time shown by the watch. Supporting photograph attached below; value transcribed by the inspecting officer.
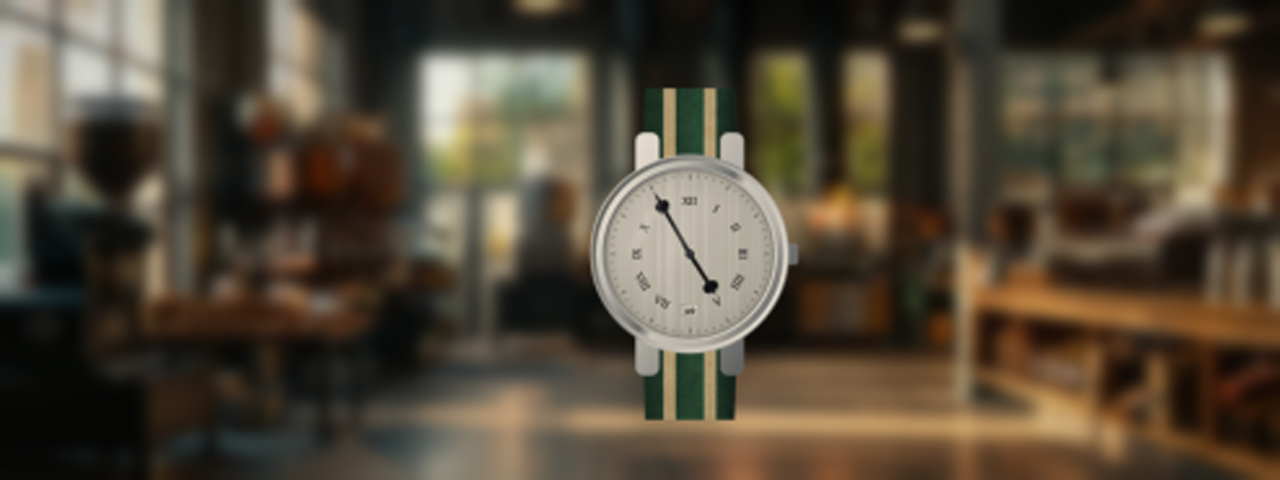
4:55
